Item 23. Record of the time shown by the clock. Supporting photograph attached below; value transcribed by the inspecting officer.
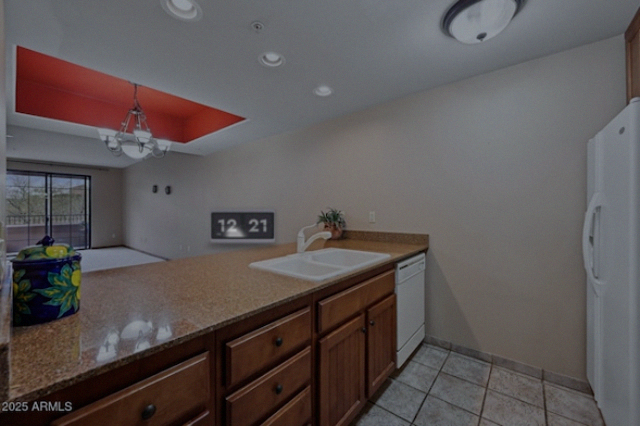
12:21
